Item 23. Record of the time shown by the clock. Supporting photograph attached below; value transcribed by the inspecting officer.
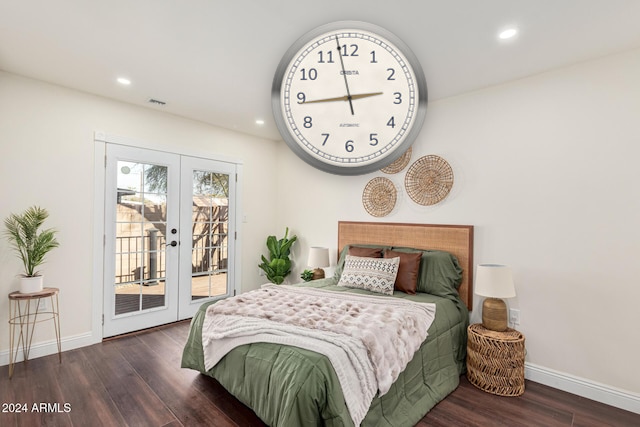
2:43:58
